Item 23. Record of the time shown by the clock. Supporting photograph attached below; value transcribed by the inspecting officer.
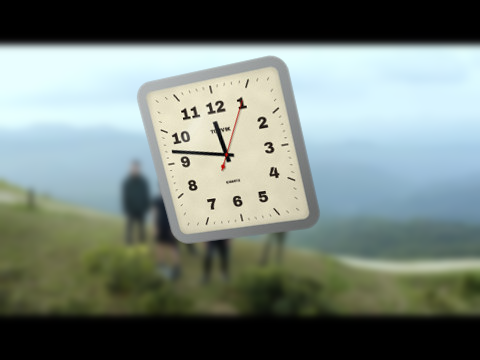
11:47:05
